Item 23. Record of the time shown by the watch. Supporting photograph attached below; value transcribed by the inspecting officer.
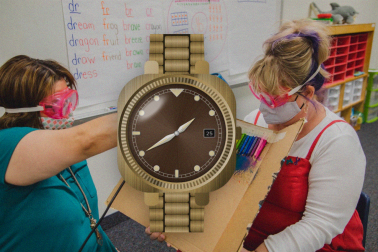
1:40
